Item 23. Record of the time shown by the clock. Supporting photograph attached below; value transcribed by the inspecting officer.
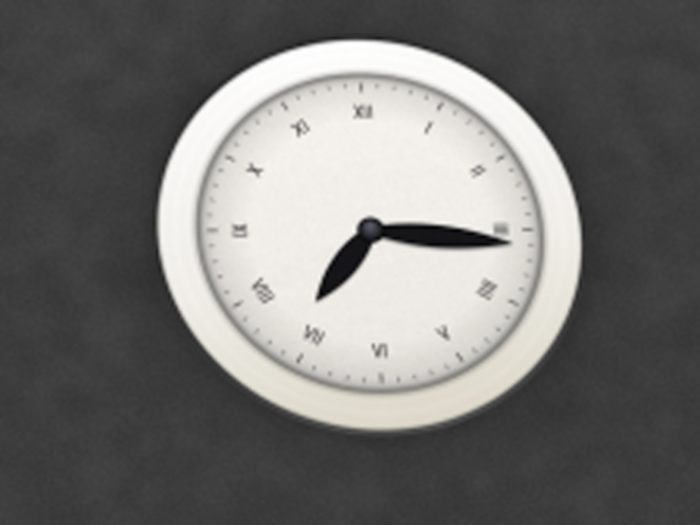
7:16
